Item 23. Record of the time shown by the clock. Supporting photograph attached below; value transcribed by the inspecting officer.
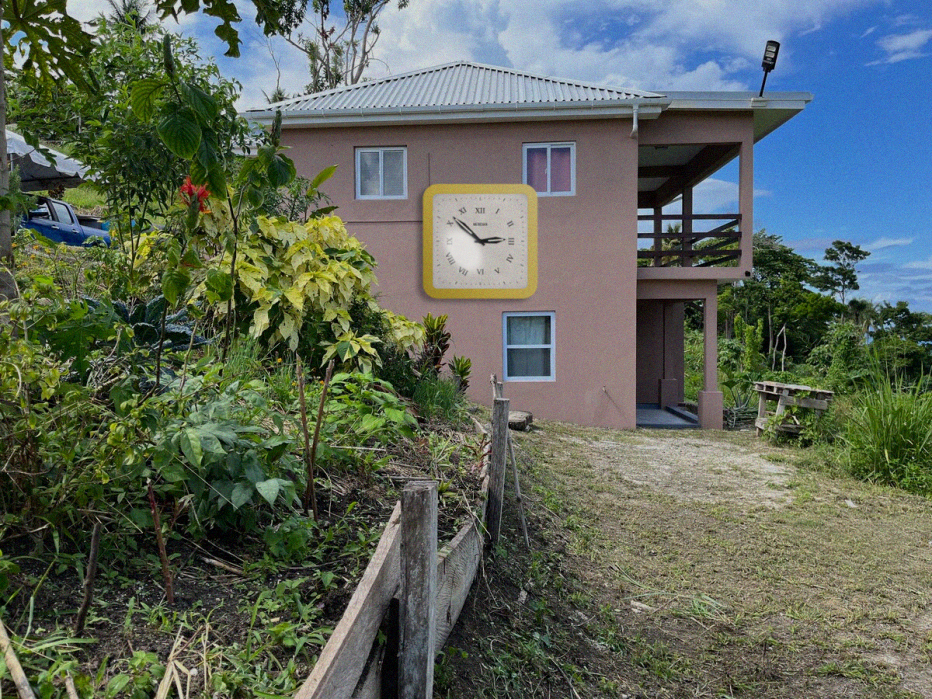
2:52
